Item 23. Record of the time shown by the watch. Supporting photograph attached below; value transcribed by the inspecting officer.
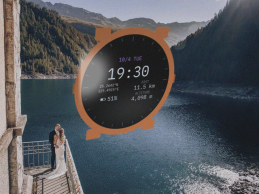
19:30
